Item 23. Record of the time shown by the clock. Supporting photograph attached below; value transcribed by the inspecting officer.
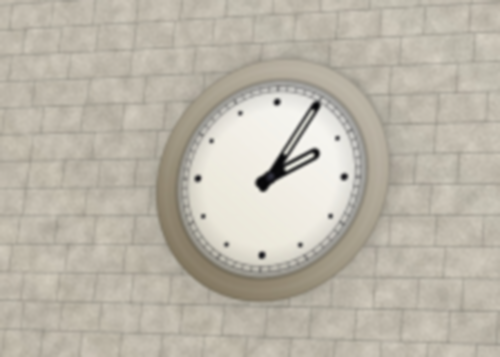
2:05
